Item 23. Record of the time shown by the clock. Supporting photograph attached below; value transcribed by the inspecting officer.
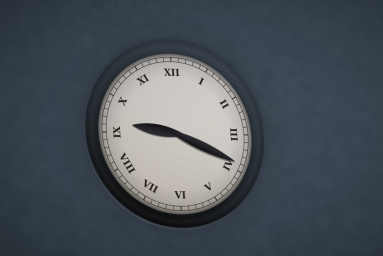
9:19
